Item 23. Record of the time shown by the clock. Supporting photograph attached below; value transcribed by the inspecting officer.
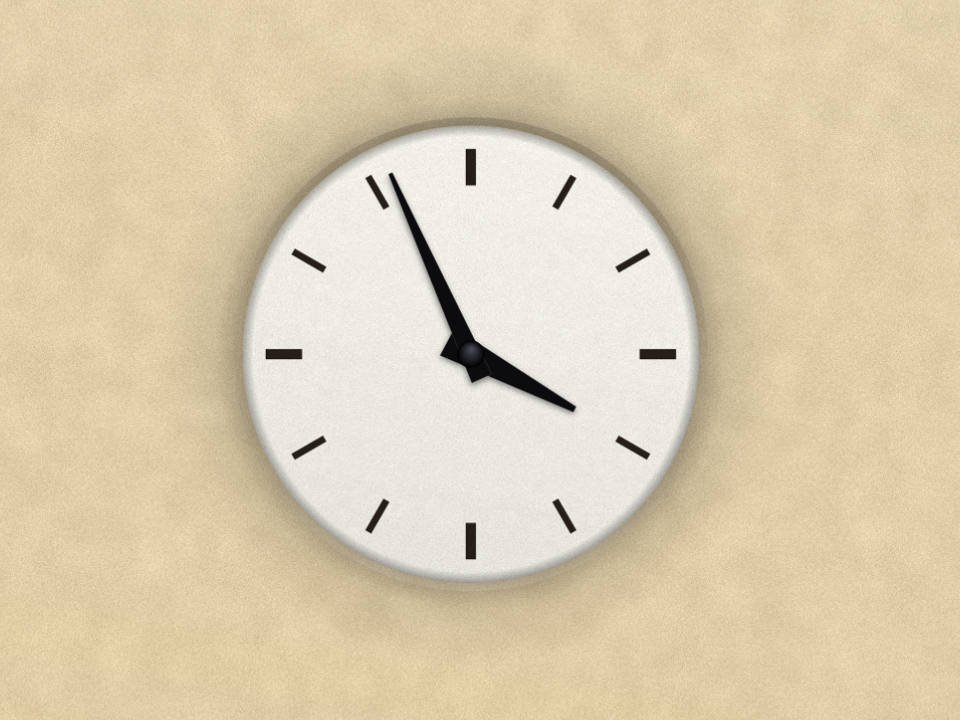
3:56
